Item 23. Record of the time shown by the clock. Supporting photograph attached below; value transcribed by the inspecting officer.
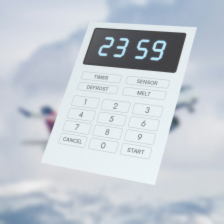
23:59
